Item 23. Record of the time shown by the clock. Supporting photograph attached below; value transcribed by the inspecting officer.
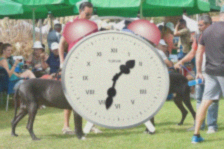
1:33
